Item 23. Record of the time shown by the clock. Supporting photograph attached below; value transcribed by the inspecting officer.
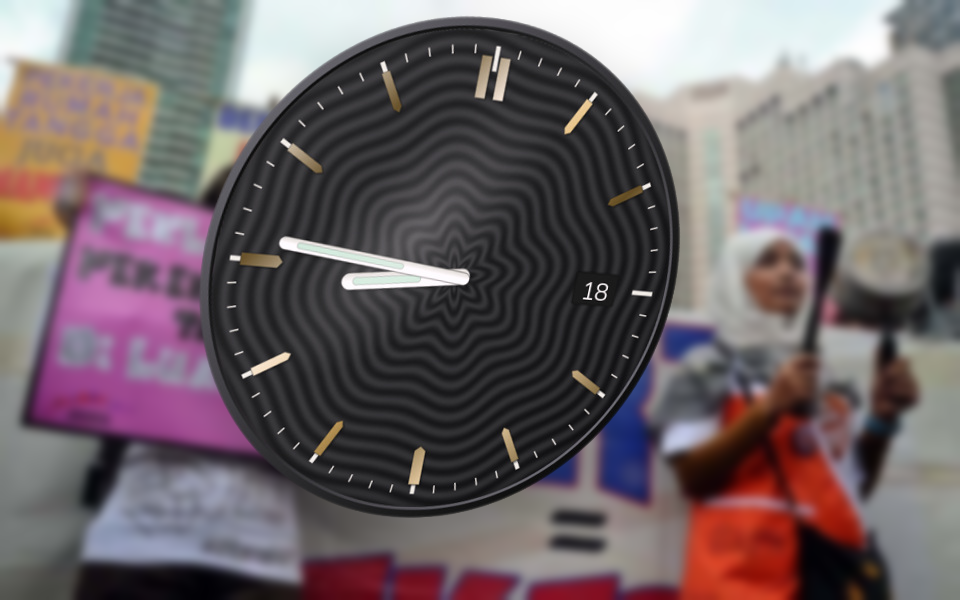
8:46
